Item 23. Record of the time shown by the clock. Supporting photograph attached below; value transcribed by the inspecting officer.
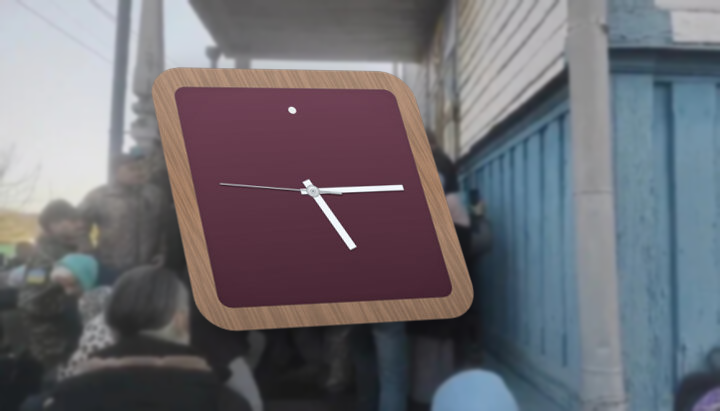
5:14:46
